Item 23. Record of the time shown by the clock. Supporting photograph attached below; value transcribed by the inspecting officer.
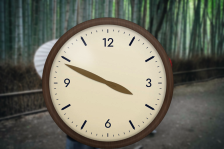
3:49
